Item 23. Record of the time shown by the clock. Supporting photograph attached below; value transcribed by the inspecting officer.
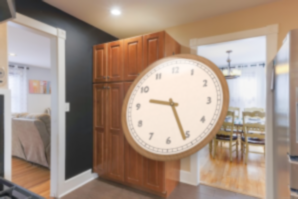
9:26
